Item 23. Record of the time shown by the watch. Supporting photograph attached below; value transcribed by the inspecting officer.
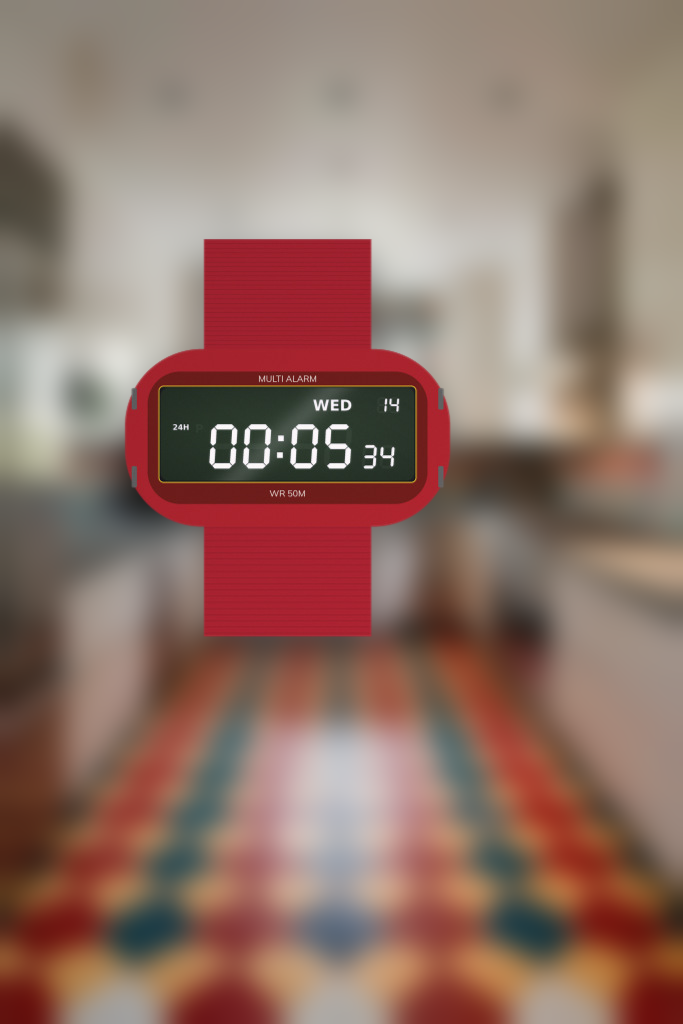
0:05:34
